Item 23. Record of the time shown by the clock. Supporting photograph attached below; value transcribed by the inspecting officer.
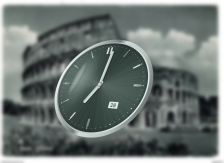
7:01
